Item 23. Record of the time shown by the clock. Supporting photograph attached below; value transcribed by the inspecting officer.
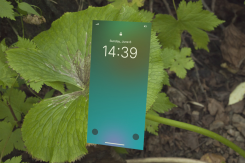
14:39
